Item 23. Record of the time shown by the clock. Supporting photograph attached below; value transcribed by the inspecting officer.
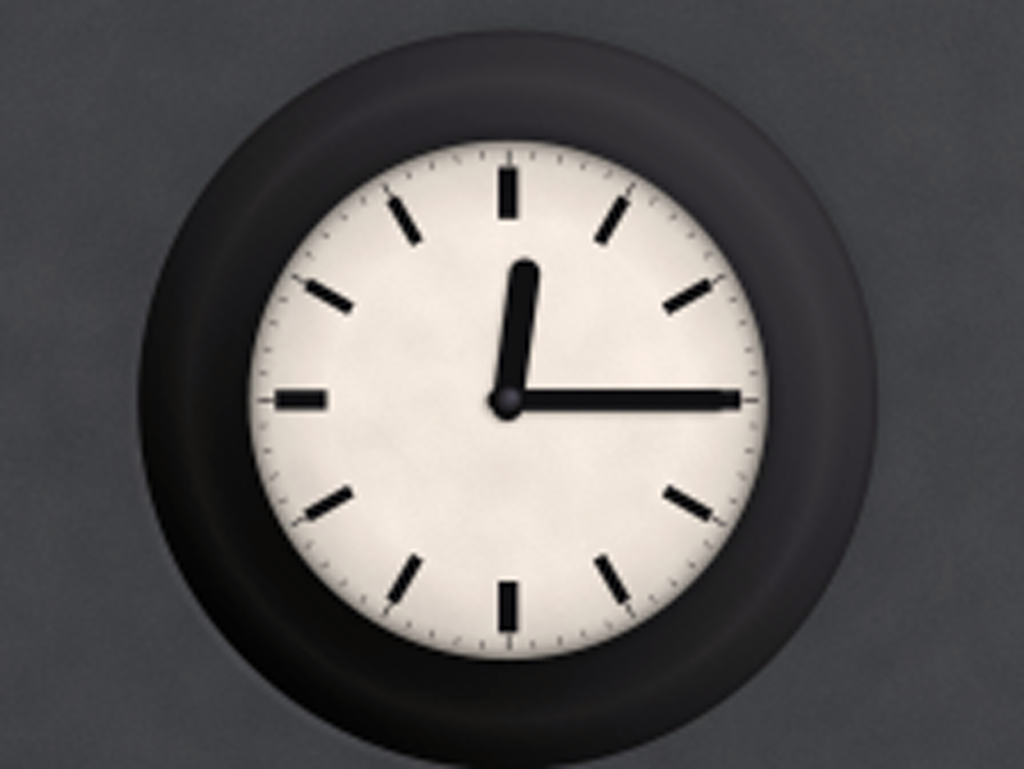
12:15
